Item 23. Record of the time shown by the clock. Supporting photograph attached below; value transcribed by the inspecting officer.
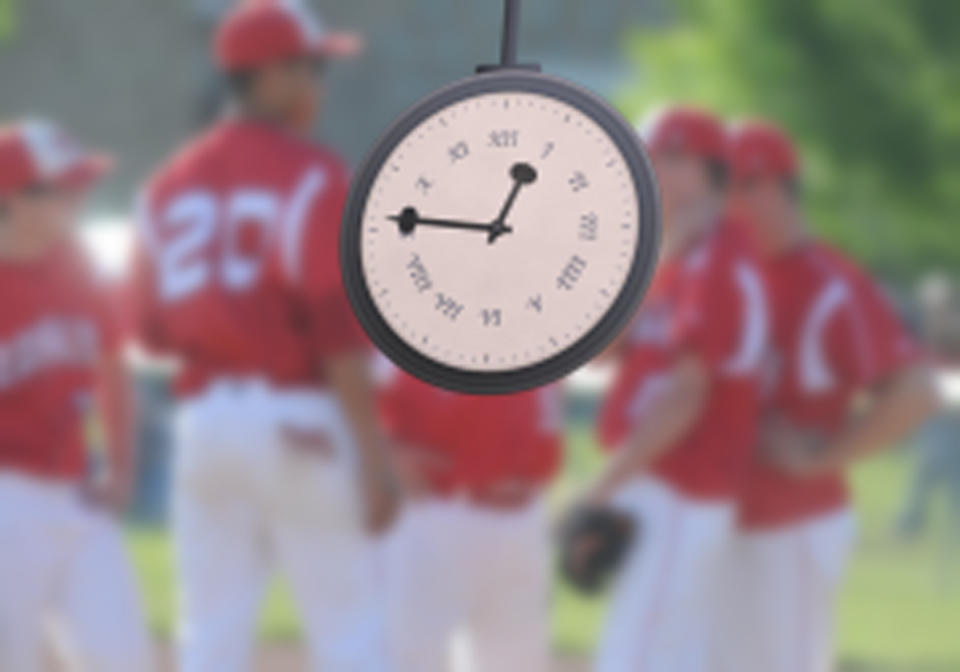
12:46
